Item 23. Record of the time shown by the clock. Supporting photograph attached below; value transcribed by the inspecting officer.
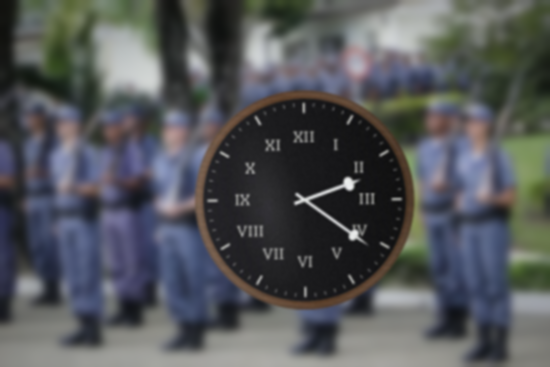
2:21
